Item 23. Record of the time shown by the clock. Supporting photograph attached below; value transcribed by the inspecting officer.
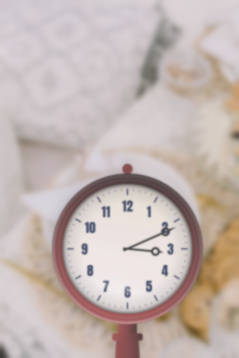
3:11
